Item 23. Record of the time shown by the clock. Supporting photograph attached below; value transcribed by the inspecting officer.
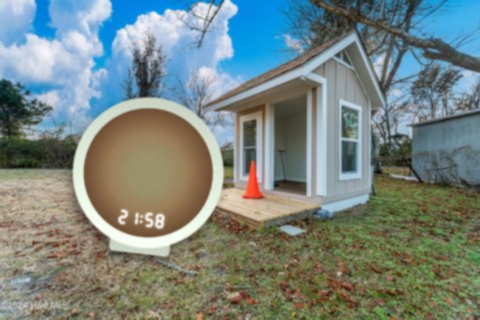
21:58
